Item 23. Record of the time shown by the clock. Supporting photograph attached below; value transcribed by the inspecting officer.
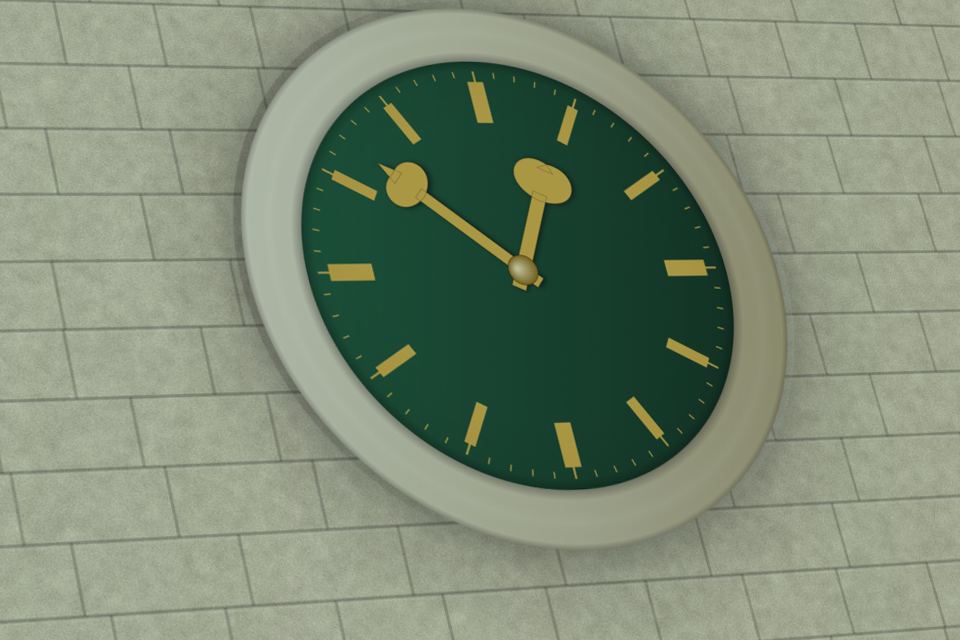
12:52
